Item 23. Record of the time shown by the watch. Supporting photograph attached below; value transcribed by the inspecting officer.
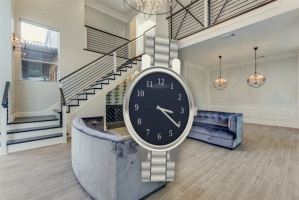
3:21
